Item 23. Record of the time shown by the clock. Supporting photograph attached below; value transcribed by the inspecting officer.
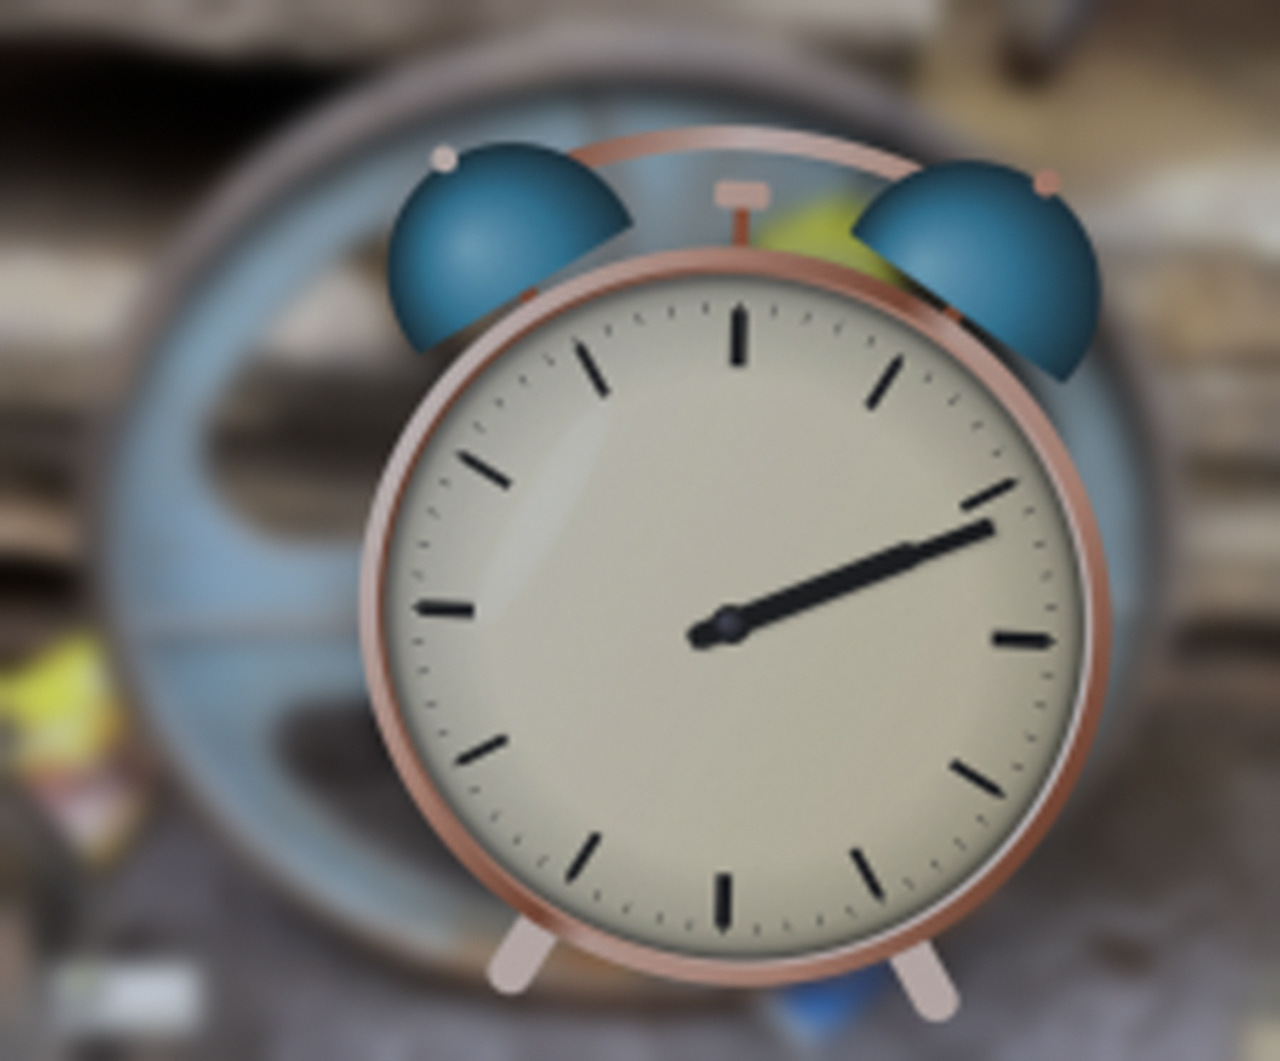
2:11
